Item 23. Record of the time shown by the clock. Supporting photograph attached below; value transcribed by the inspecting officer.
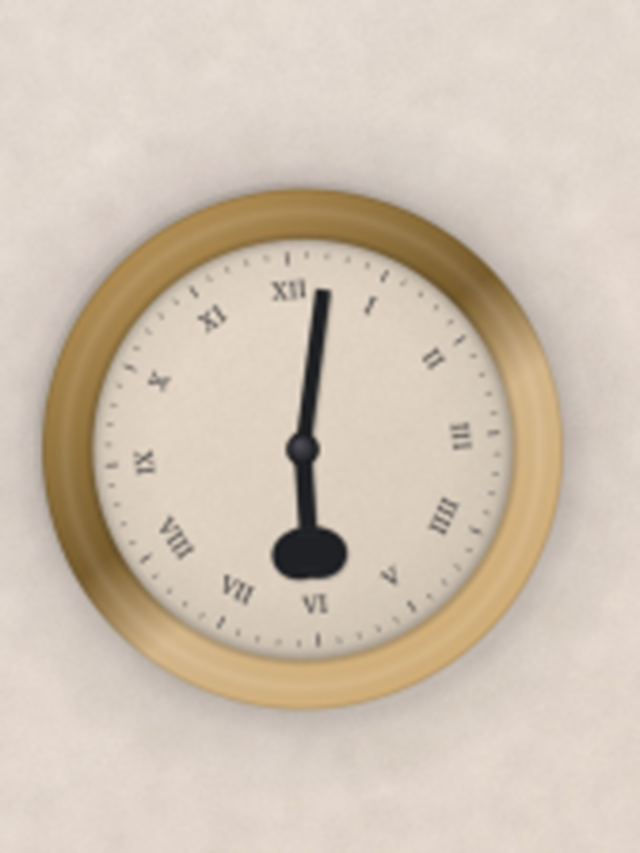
6:02
